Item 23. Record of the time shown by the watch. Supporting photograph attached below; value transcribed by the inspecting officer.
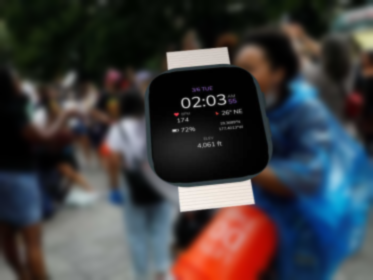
2:03
